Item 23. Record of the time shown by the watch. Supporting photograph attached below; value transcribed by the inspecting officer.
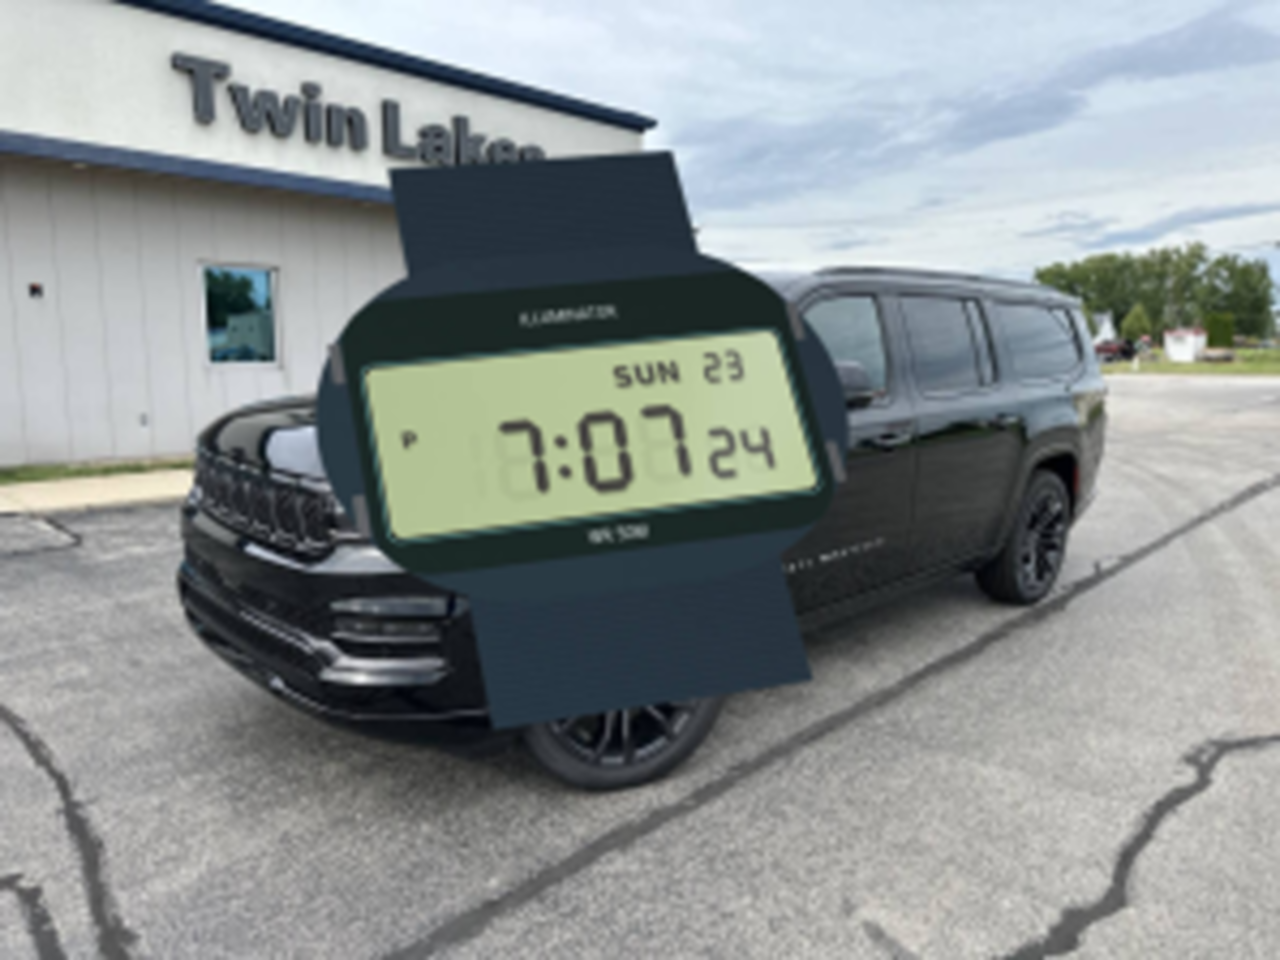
7:07:24
